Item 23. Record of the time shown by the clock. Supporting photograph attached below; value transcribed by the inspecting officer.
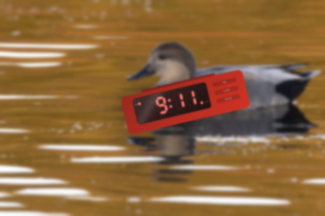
9:11
